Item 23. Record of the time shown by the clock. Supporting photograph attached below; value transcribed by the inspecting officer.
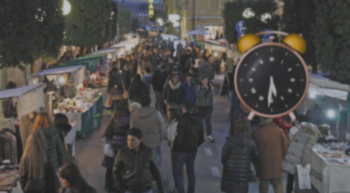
5:31
